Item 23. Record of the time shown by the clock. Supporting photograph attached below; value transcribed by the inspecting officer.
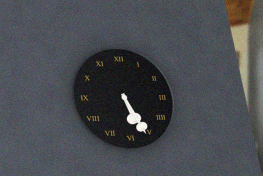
5:26
